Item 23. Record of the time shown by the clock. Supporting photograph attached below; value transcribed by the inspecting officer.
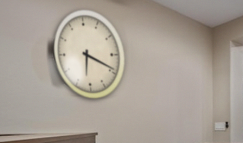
6:19
